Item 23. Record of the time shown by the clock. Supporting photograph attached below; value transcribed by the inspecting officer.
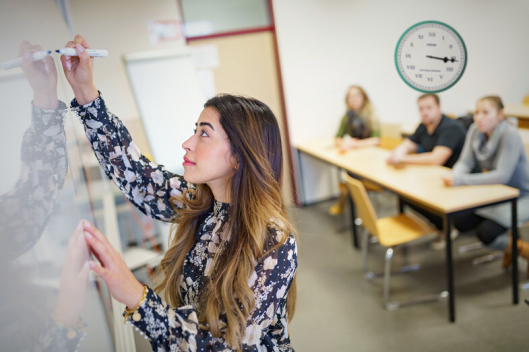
3:16
